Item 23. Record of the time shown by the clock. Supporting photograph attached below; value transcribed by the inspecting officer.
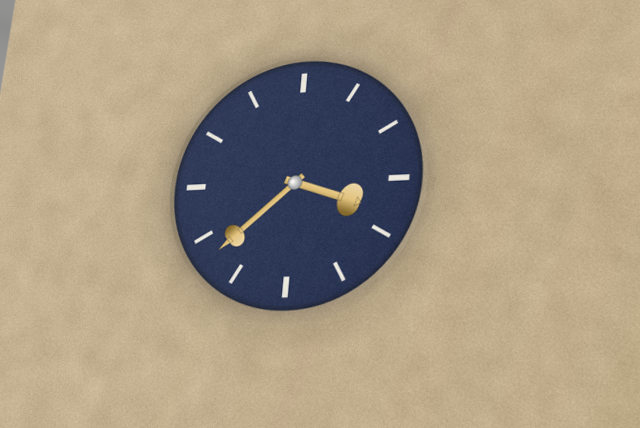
3:38
